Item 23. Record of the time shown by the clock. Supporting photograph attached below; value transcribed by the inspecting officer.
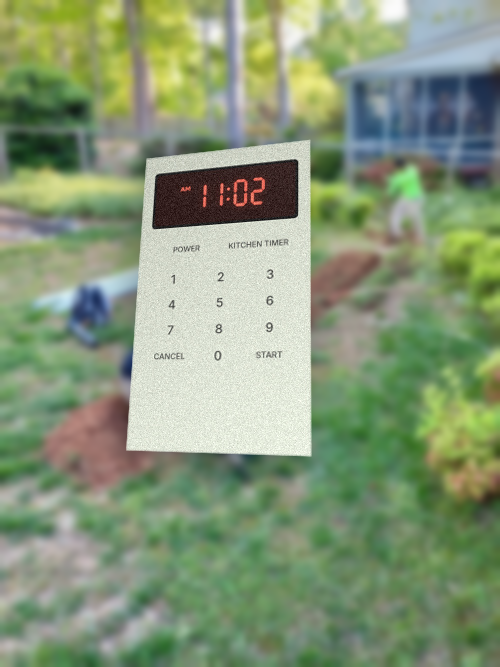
11:02
